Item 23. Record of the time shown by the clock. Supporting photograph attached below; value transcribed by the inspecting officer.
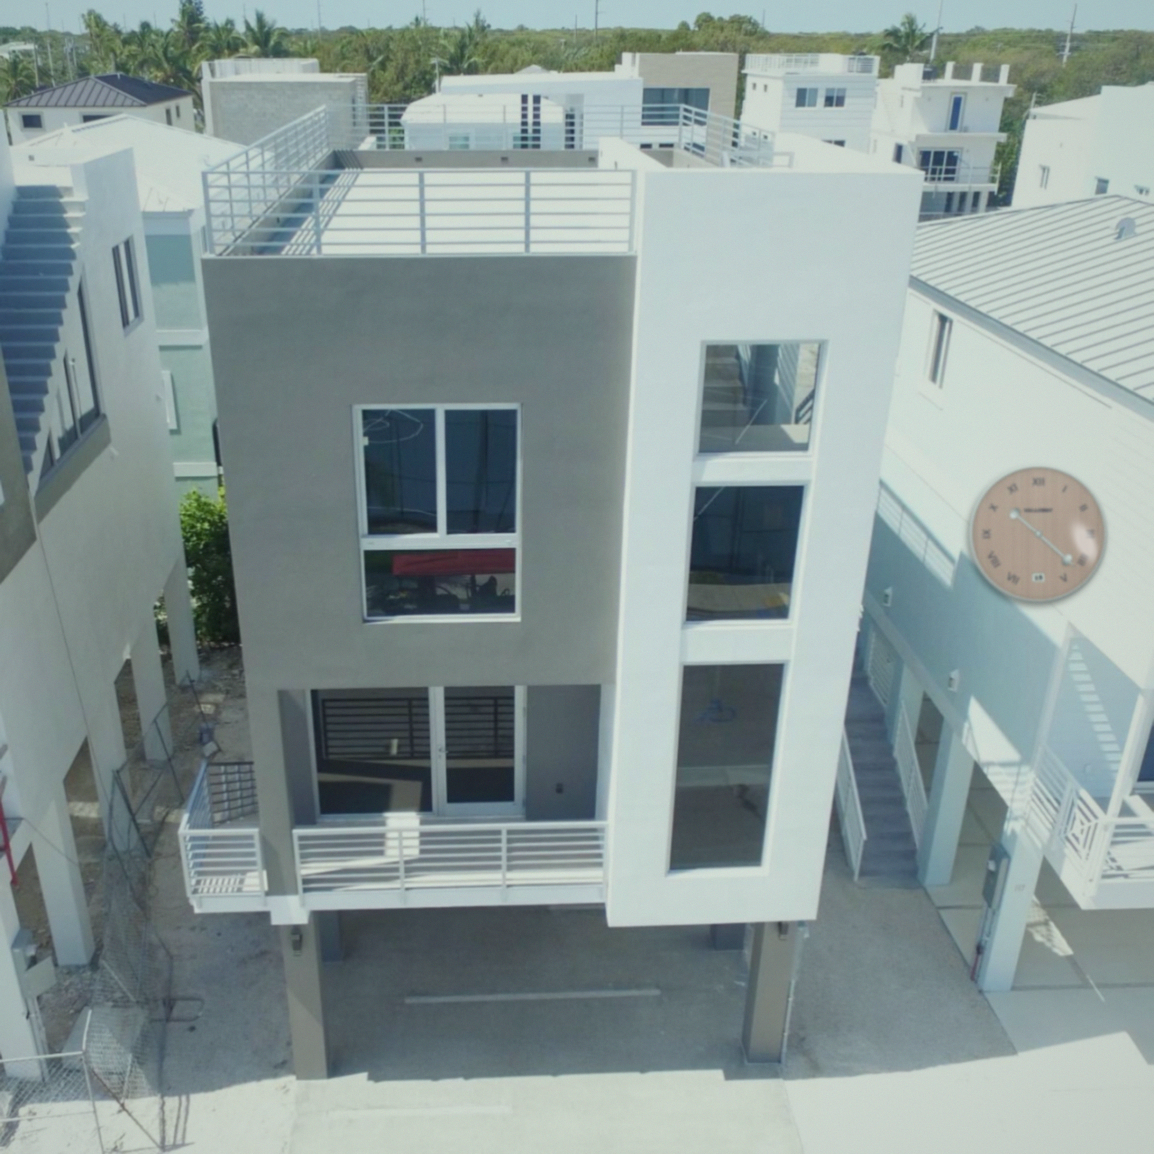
10:22
